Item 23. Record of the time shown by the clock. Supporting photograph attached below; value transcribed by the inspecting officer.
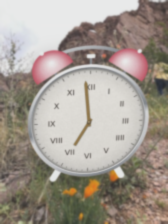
6:59
